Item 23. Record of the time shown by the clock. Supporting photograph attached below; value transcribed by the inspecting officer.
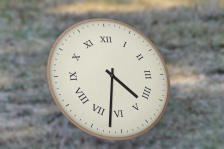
4:32
